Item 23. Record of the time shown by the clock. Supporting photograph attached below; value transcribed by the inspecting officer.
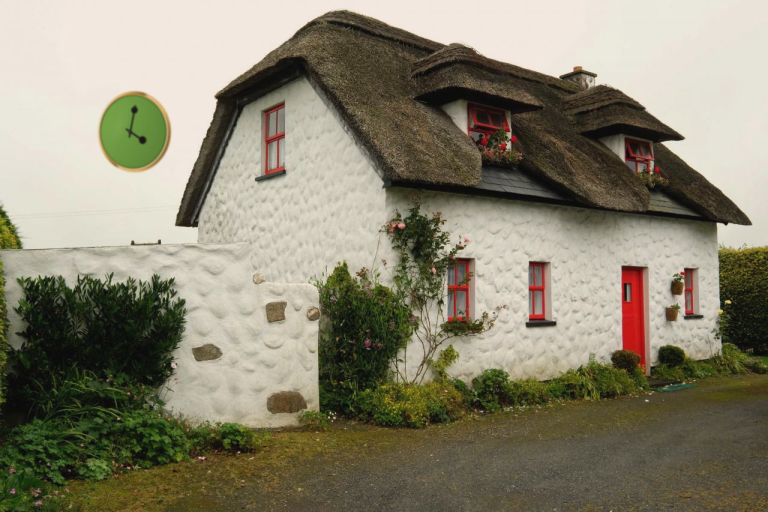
4:02
